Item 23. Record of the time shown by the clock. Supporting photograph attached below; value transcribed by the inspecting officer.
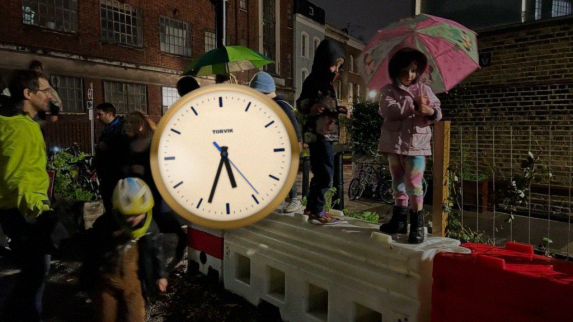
5:33:24
